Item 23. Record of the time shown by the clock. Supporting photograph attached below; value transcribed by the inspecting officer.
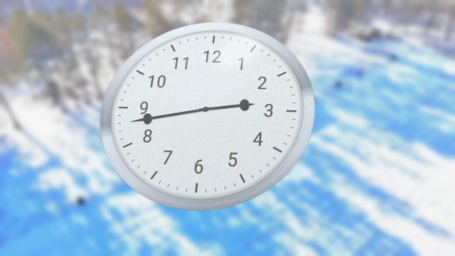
2:43
